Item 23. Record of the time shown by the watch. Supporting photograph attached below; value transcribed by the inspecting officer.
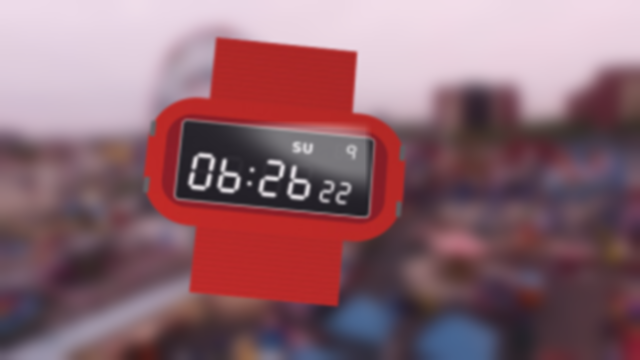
6:26:22
